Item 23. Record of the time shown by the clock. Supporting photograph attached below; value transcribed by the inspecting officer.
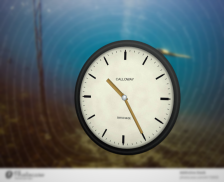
10:25
